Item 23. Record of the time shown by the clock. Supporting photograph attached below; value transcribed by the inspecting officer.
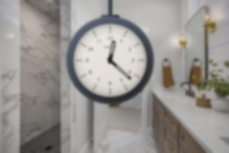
12:22
